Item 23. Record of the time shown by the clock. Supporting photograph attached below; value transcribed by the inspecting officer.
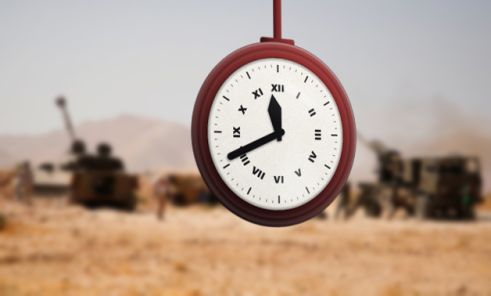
11:41
